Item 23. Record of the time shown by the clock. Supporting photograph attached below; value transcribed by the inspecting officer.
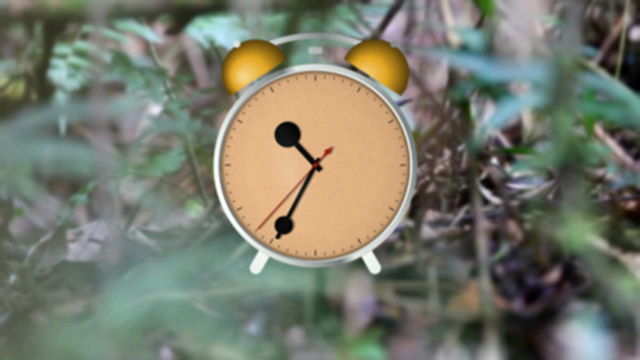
10:34:37
